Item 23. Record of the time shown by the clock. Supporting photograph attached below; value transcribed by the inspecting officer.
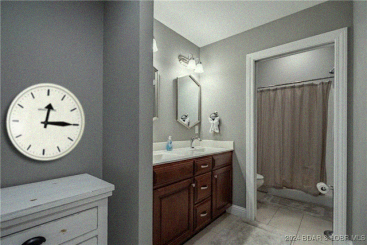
12:15
